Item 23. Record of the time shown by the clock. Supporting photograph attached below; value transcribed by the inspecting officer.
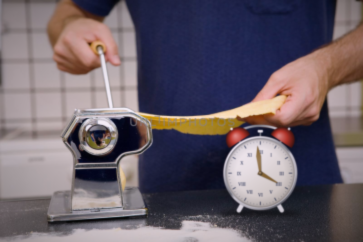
3:59
